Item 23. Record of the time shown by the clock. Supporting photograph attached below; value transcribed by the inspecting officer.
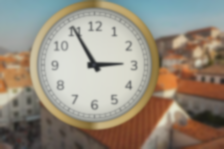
2:55
